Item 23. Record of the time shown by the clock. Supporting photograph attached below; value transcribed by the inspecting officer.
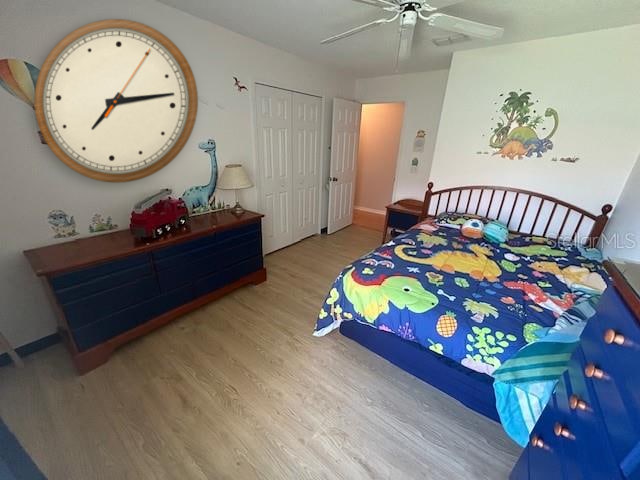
7:13:05
